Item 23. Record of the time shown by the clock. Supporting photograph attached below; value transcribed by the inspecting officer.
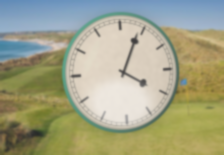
4:04
